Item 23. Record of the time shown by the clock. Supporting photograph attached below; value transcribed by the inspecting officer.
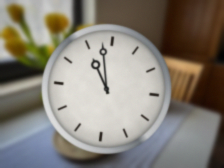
10:58
